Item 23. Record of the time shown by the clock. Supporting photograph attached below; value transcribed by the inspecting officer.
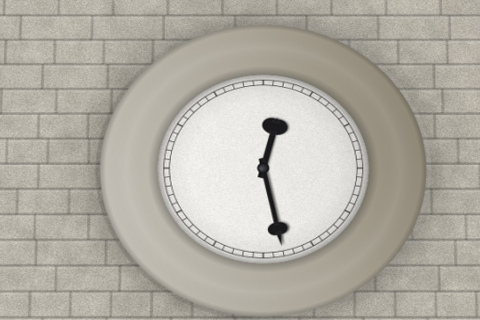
12:28
